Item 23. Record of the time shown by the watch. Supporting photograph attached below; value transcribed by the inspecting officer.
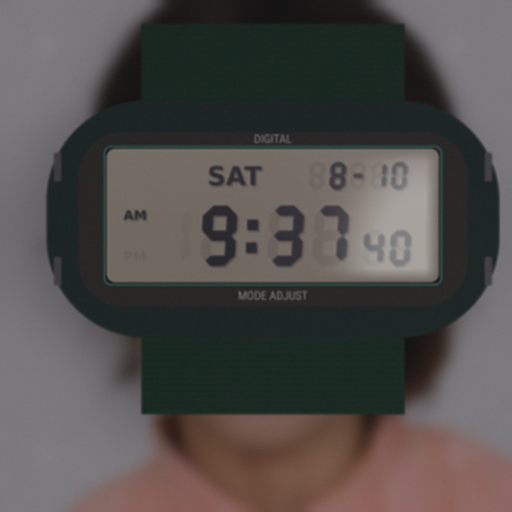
9:37:40
